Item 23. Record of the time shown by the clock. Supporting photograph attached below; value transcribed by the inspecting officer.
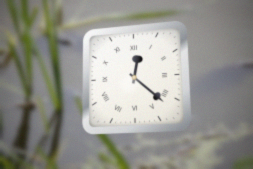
12:22
